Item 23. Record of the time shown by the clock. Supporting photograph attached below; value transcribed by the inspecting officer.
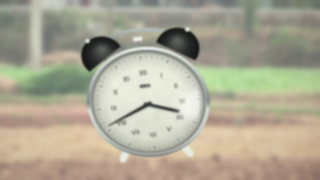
3:41
